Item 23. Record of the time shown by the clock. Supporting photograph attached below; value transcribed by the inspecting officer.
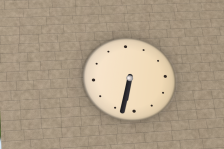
6:33
